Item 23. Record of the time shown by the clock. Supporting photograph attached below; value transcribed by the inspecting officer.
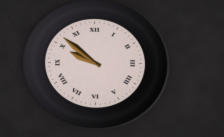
9:52
